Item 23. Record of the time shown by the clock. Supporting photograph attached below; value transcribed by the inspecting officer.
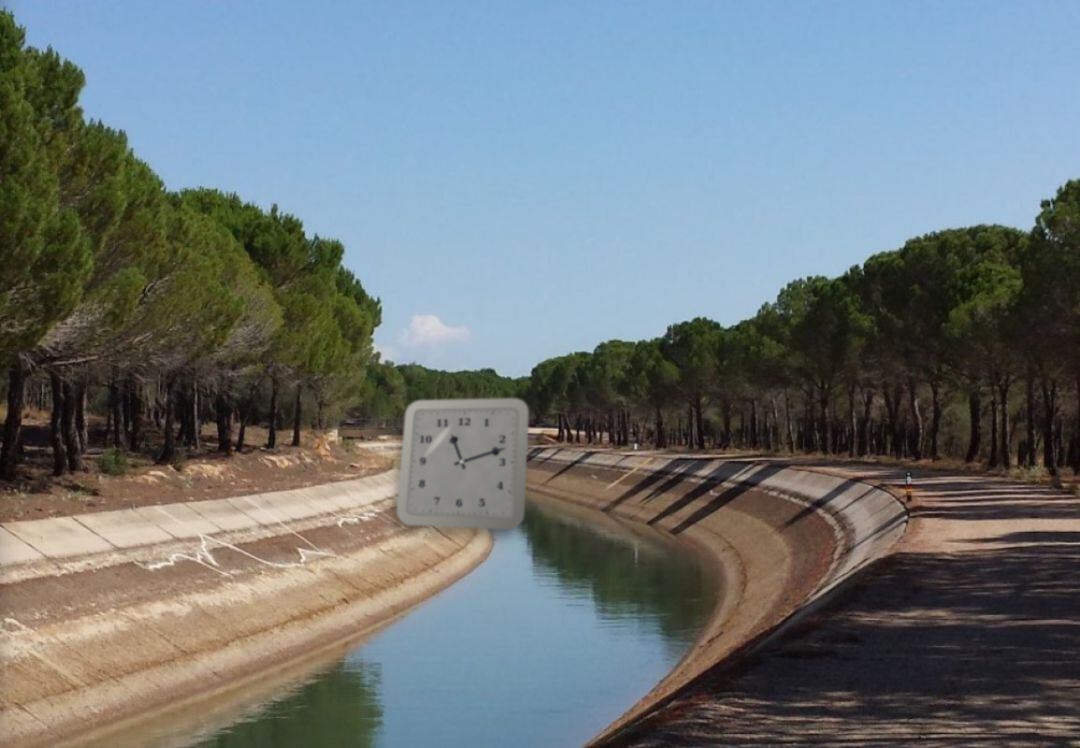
11:12
